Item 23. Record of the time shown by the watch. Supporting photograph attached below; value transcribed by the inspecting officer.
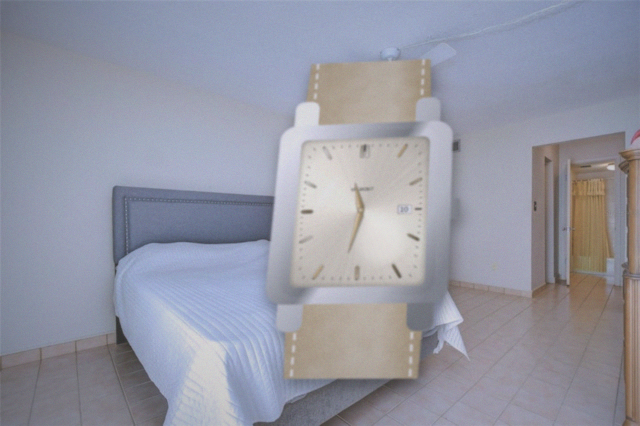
11:32
